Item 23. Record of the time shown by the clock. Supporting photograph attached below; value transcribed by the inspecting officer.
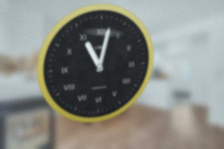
11:02
